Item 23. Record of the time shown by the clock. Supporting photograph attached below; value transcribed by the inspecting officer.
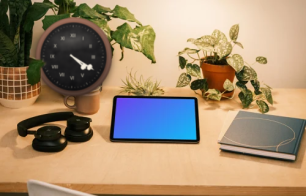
4:20
